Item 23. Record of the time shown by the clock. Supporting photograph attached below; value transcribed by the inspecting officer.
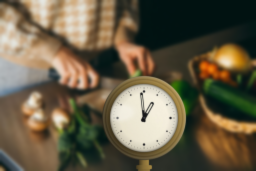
12:59
